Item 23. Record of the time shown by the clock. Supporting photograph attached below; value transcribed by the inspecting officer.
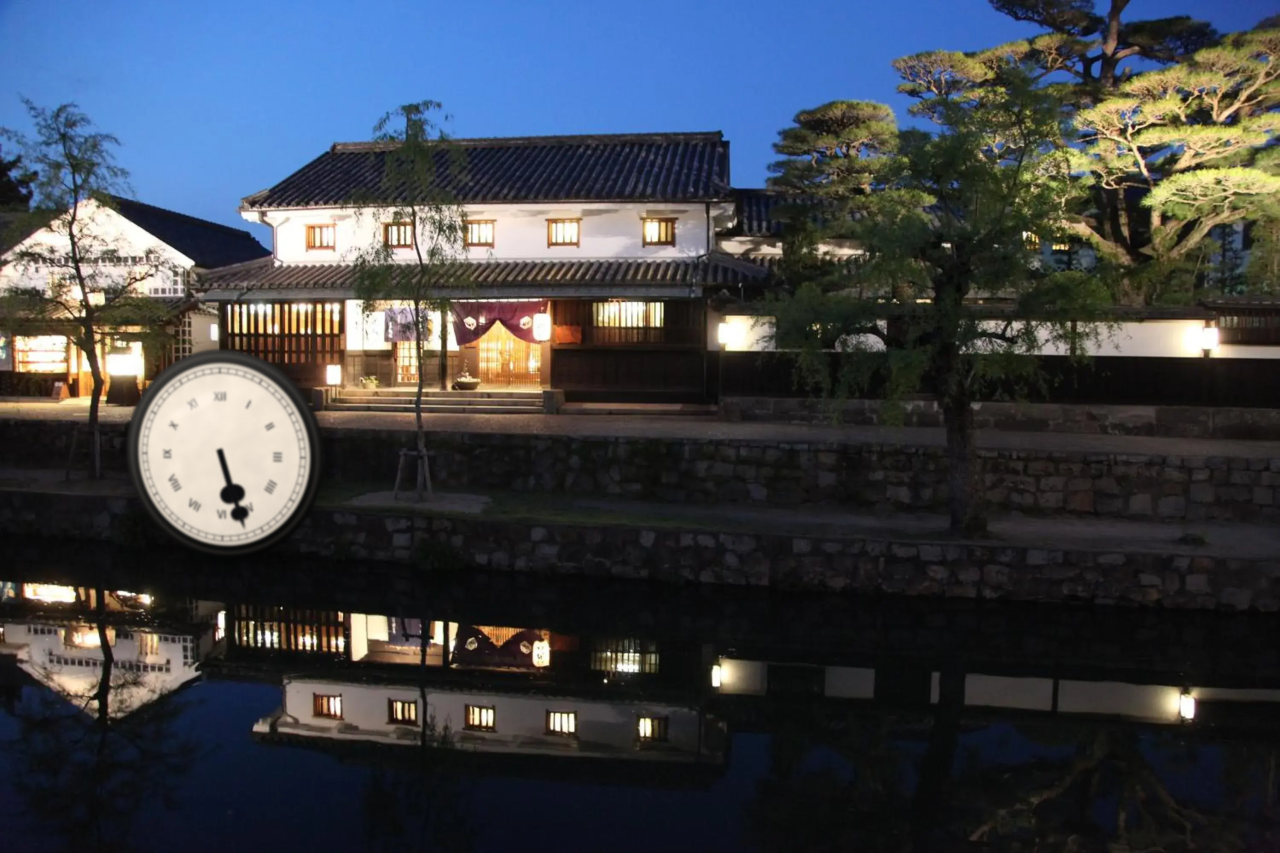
5:27
